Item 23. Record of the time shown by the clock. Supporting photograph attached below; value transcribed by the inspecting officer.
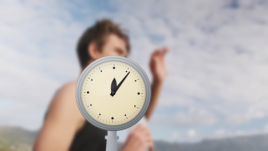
12:06
